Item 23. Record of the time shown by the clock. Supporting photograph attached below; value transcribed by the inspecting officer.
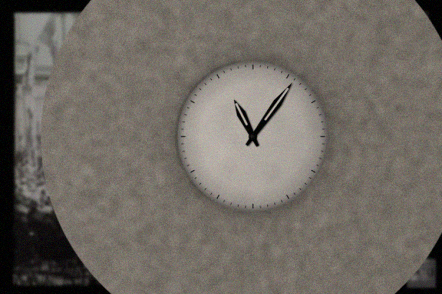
11:06
